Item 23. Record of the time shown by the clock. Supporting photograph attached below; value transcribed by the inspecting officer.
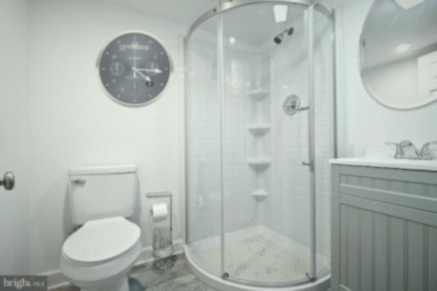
4:16
